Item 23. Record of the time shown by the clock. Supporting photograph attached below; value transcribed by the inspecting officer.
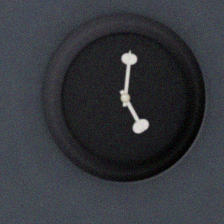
5:01
